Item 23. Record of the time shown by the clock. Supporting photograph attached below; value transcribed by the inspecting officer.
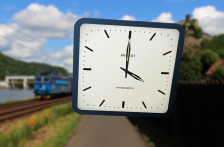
4:00
